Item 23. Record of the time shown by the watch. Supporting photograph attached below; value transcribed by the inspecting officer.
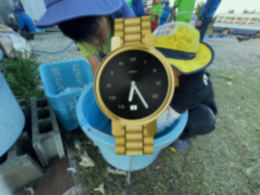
6:25
